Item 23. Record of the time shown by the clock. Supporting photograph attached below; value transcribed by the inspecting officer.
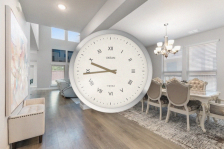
9:44
